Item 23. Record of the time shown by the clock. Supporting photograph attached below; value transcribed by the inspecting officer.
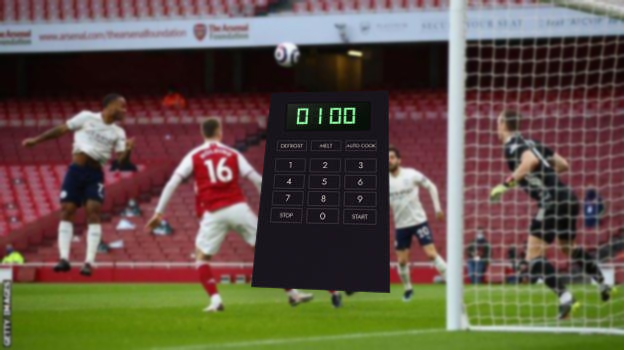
1:00
